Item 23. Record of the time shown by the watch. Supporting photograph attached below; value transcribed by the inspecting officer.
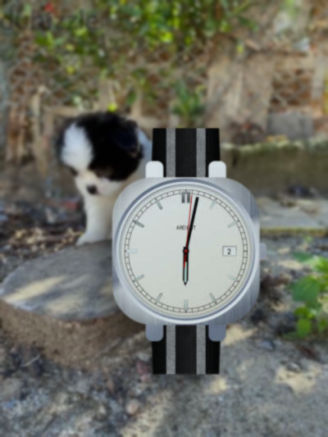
6:02:01
